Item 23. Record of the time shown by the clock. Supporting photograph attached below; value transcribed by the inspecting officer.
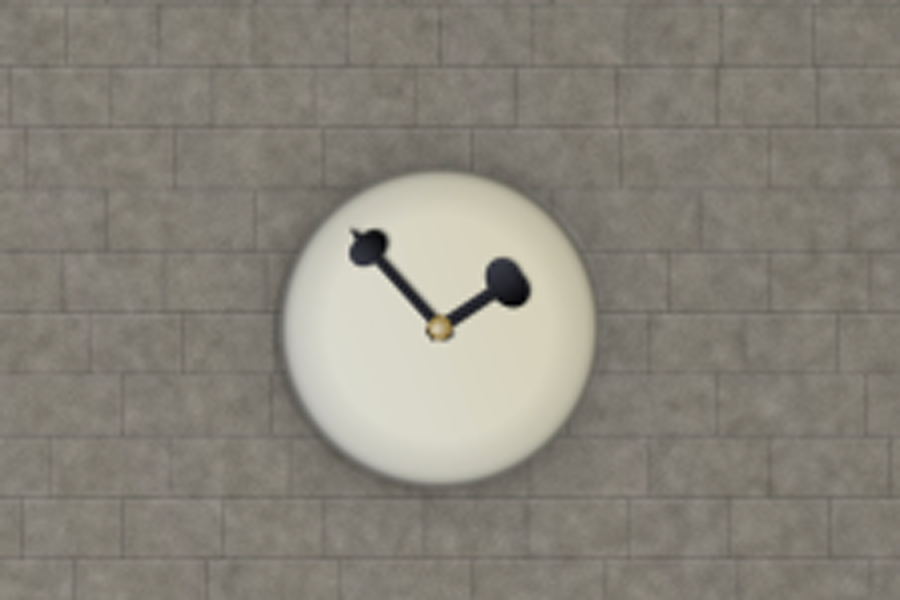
1:53
